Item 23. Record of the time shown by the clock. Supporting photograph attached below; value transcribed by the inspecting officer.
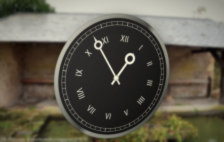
12:53
